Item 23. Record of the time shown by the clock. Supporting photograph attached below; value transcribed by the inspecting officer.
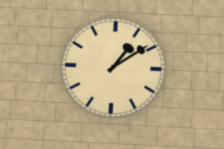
1:09
